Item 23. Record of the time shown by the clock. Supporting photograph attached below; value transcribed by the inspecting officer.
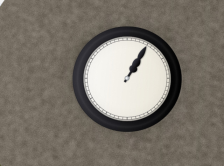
1:05
